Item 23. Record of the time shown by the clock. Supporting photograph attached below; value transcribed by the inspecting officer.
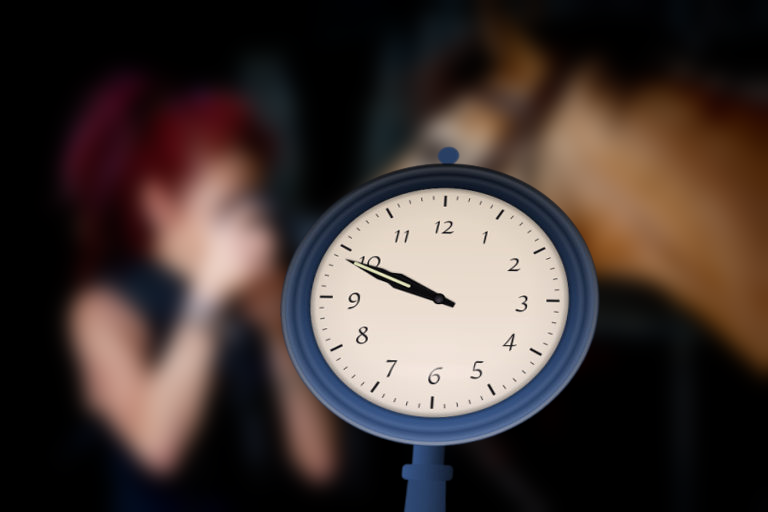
9:49
